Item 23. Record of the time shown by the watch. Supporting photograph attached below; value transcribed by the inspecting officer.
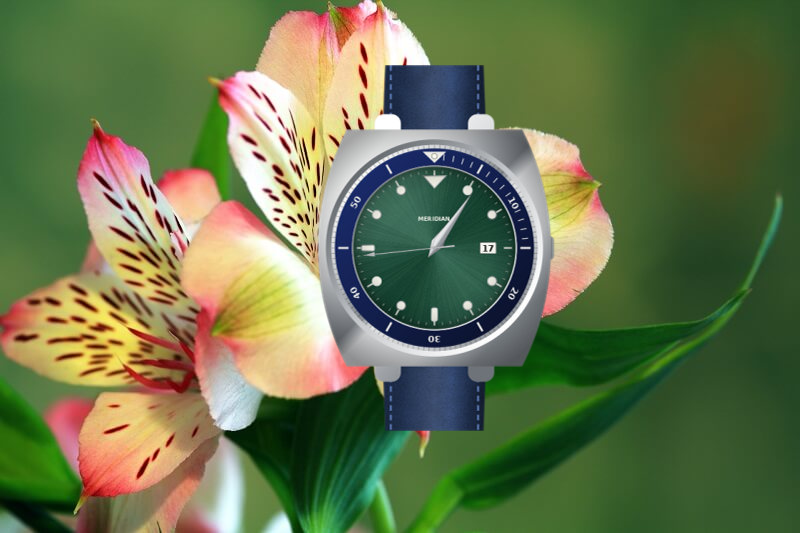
1:05:44
